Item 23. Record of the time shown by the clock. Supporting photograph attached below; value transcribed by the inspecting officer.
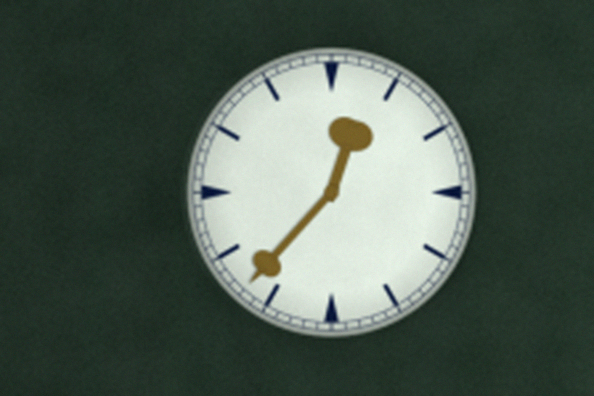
12:37
